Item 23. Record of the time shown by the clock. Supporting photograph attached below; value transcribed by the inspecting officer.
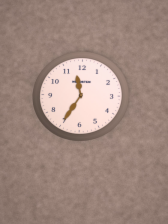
11:35
